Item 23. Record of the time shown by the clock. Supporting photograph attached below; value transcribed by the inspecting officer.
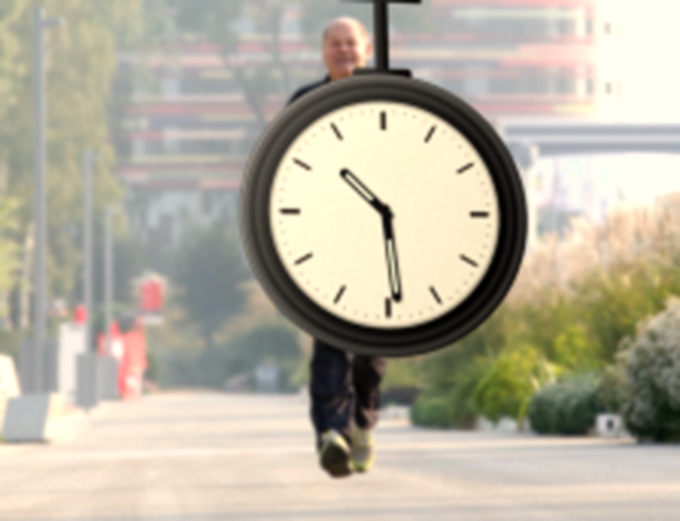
10:29
